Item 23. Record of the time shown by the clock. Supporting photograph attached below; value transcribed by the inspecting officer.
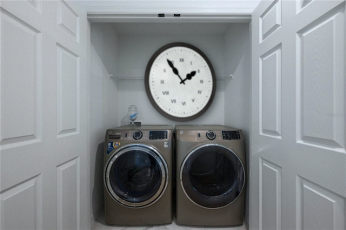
1:54
